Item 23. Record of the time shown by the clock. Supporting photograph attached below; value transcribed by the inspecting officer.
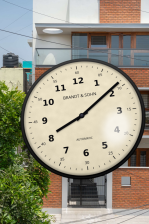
8:09
